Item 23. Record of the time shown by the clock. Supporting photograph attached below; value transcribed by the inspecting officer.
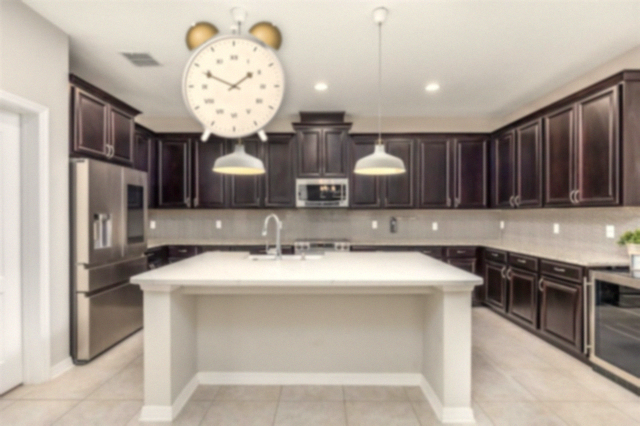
1:49
